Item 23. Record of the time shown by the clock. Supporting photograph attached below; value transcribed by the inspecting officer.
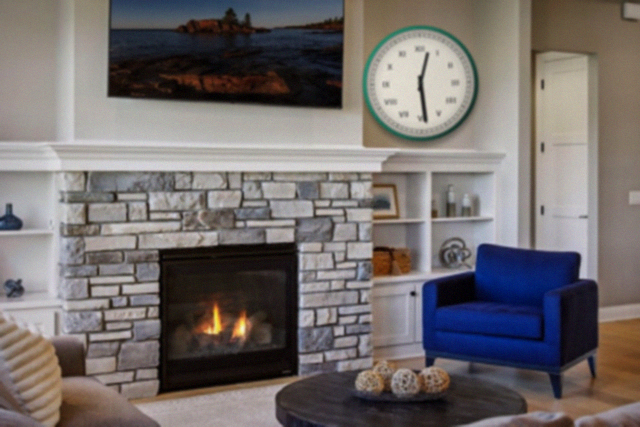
12:29
